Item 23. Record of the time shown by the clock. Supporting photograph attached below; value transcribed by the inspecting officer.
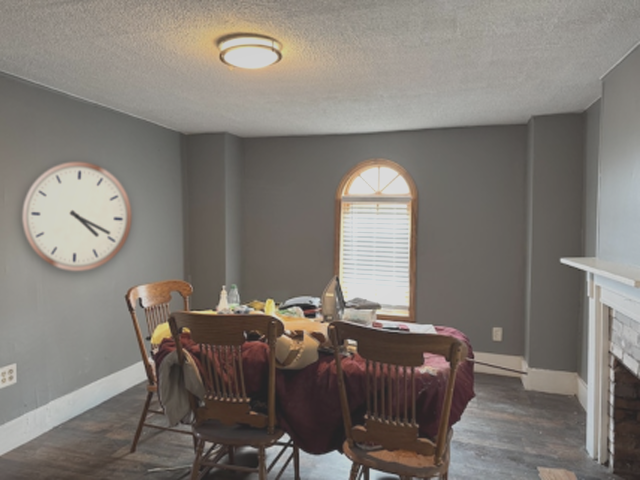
4:19
